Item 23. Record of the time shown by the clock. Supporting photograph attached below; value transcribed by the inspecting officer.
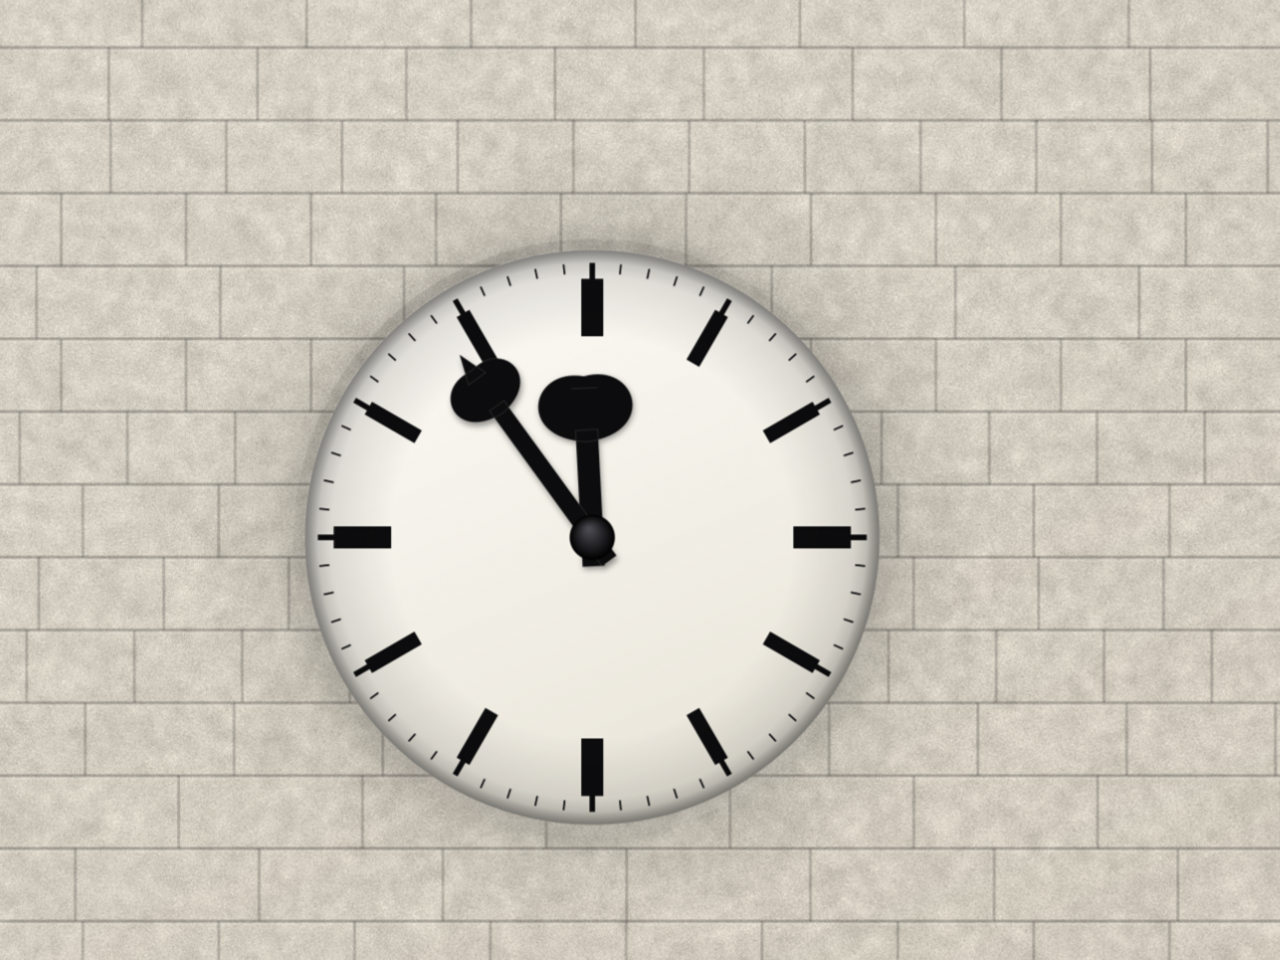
11:54
